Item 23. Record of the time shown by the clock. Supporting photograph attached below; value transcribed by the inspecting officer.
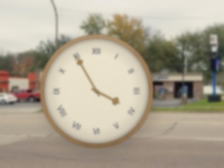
3:55
